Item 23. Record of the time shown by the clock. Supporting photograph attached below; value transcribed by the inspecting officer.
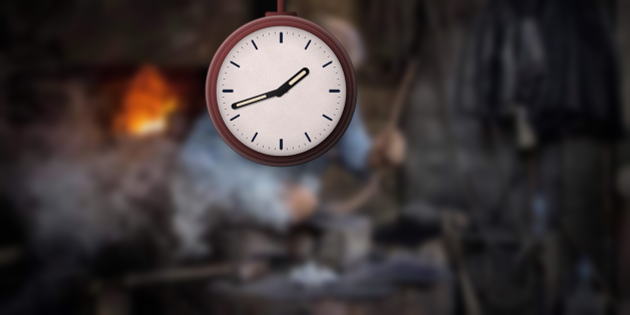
1:42
